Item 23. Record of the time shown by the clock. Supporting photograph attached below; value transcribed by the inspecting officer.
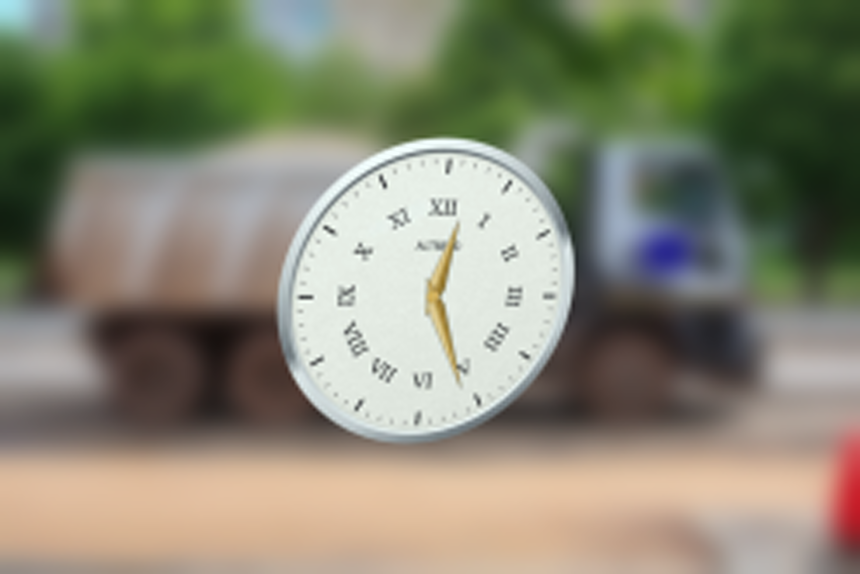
12:26
